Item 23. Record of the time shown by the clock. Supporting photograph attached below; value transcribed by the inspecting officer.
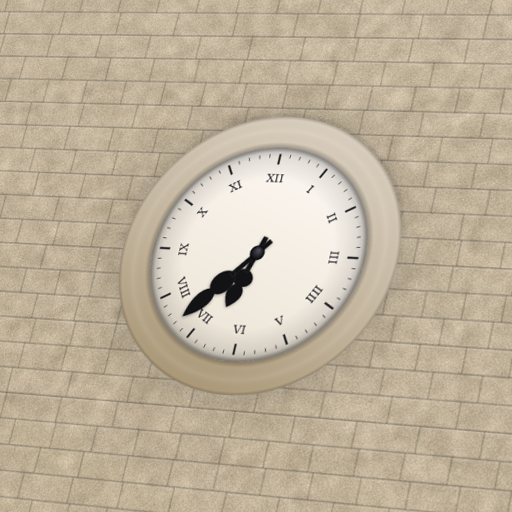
6:37
